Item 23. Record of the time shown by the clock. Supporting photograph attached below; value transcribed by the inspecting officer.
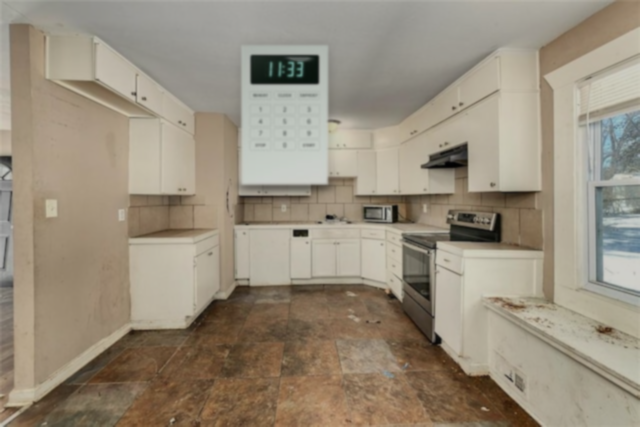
11:33
